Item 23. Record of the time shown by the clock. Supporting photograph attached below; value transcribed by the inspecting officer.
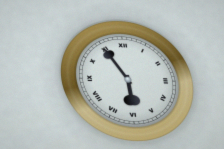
5:55
